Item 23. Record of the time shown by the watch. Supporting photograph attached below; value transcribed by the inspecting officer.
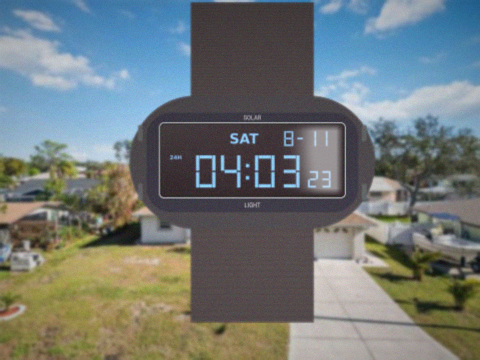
4:03:23
